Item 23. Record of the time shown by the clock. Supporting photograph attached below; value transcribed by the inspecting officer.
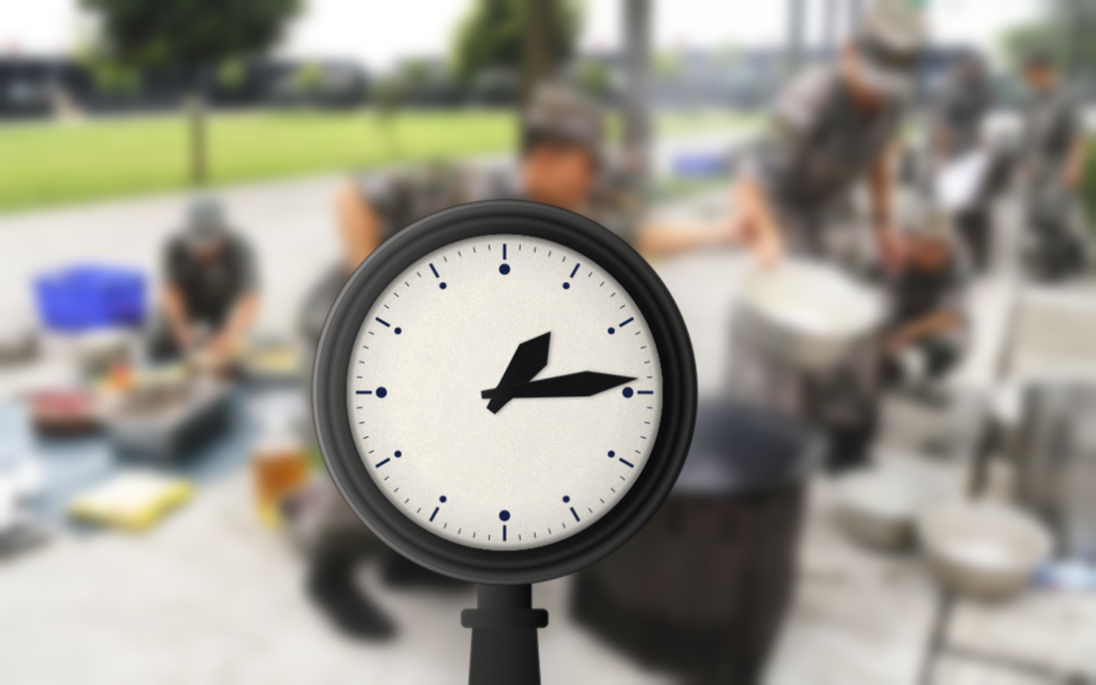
1:14
